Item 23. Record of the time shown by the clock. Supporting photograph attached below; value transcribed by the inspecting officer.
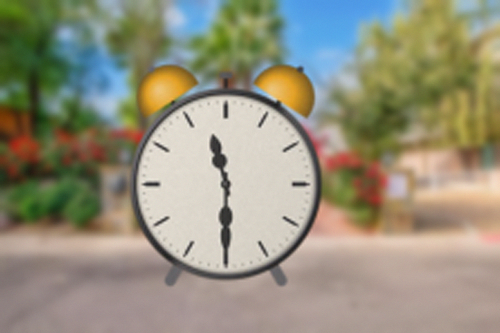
11:30
